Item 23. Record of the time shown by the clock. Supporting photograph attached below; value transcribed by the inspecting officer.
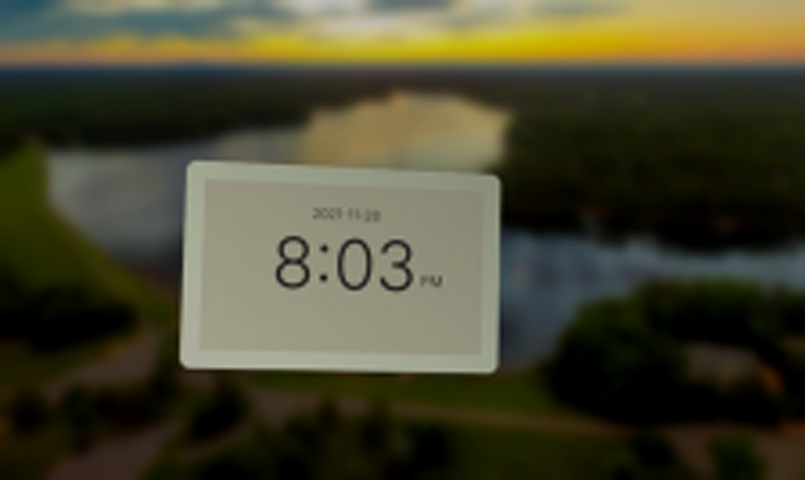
8:03
